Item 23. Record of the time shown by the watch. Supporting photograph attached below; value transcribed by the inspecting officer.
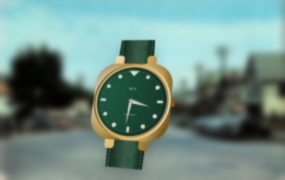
3:31
